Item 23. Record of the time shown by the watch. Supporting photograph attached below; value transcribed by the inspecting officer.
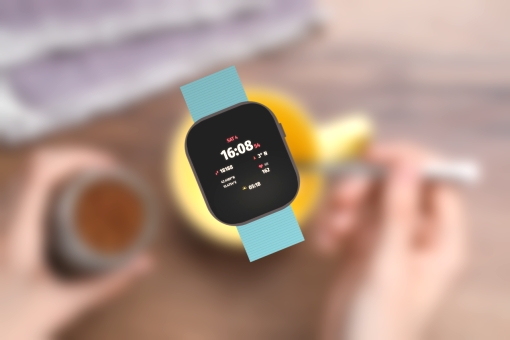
16:08
